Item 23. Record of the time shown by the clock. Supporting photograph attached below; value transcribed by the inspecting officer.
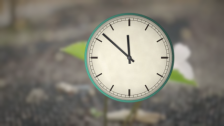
11:52
